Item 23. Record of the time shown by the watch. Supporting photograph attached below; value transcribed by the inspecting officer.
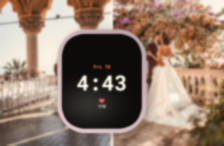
4:43
